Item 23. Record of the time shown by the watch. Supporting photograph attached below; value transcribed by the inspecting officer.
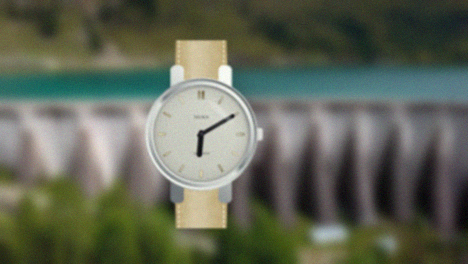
6:10
